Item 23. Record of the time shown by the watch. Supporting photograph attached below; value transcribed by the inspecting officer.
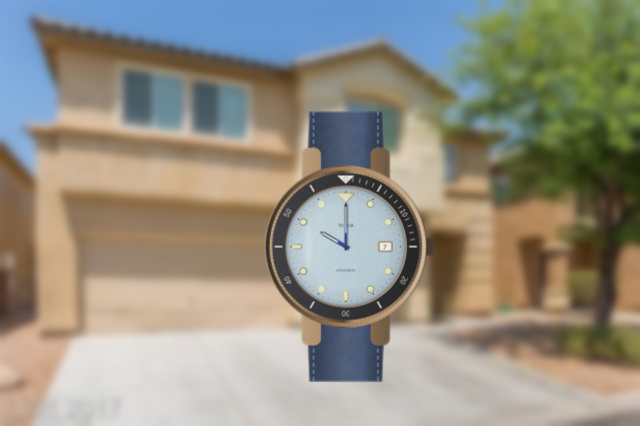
10:00
